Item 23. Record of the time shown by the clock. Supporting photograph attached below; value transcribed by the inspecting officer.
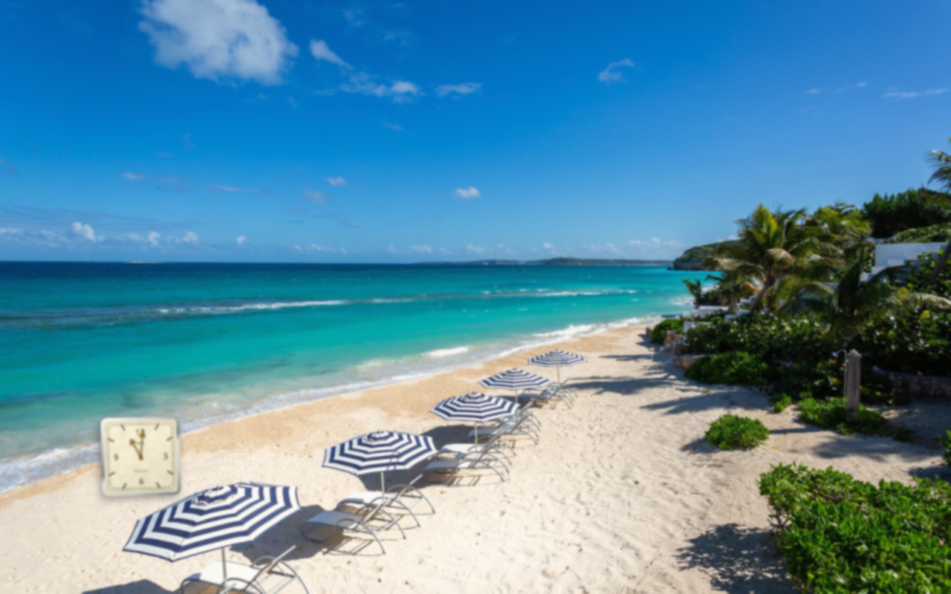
11:01
